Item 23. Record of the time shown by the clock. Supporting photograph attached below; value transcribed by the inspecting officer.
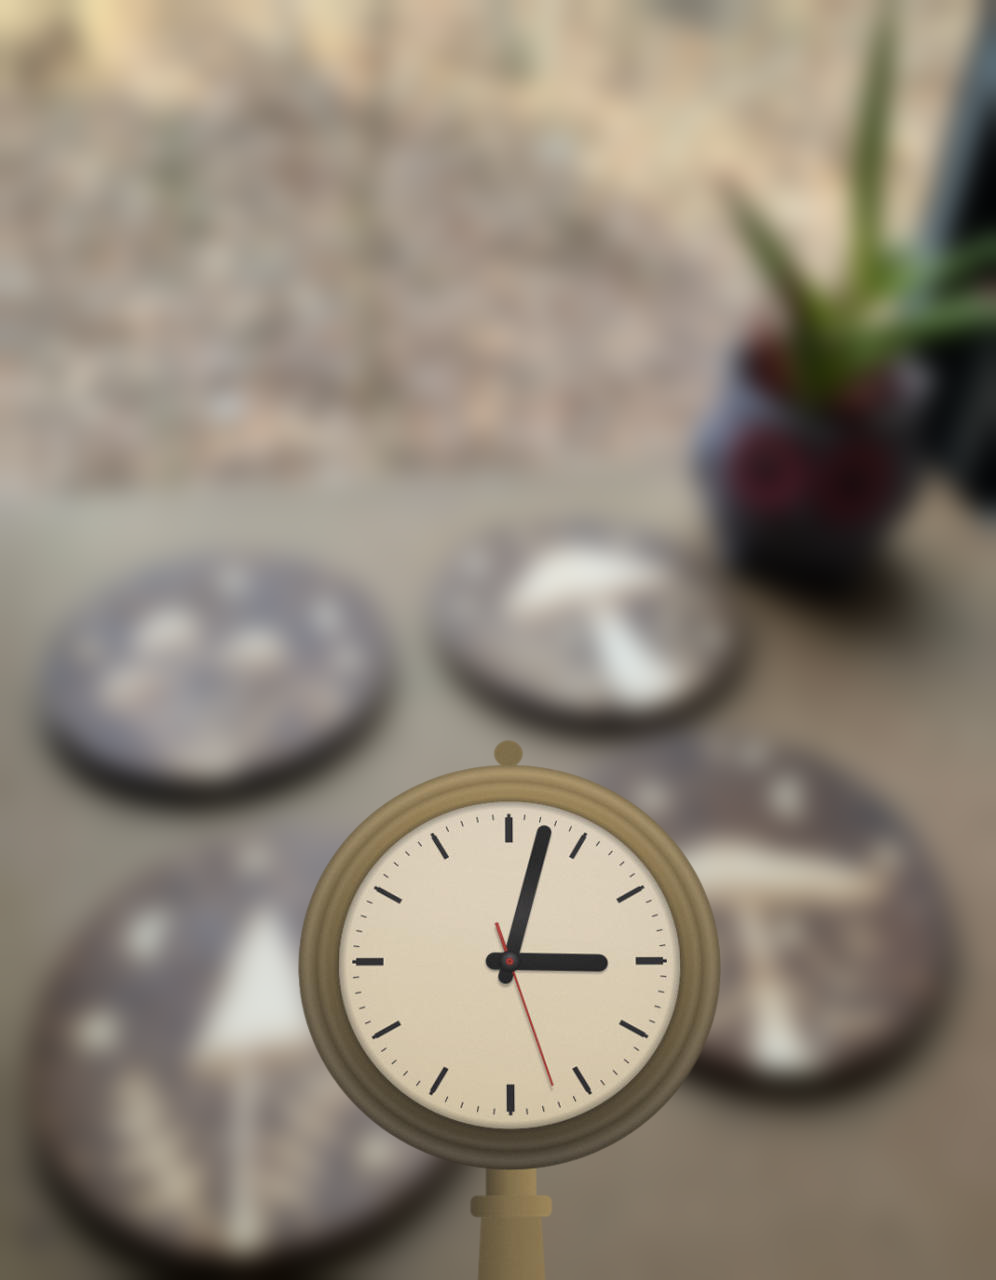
3:02:27
